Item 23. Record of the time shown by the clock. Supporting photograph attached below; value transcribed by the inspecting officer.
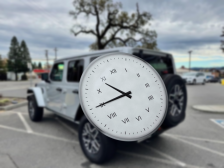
10:45
